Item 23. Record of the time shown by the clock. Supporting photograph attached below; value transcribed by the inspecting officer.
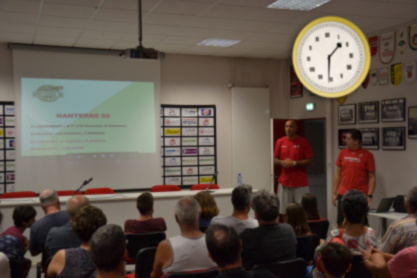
1:31
